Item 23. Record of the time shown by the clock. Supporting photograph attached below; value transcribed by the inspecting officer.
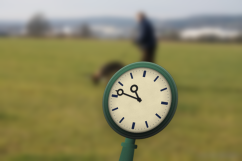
10:47
